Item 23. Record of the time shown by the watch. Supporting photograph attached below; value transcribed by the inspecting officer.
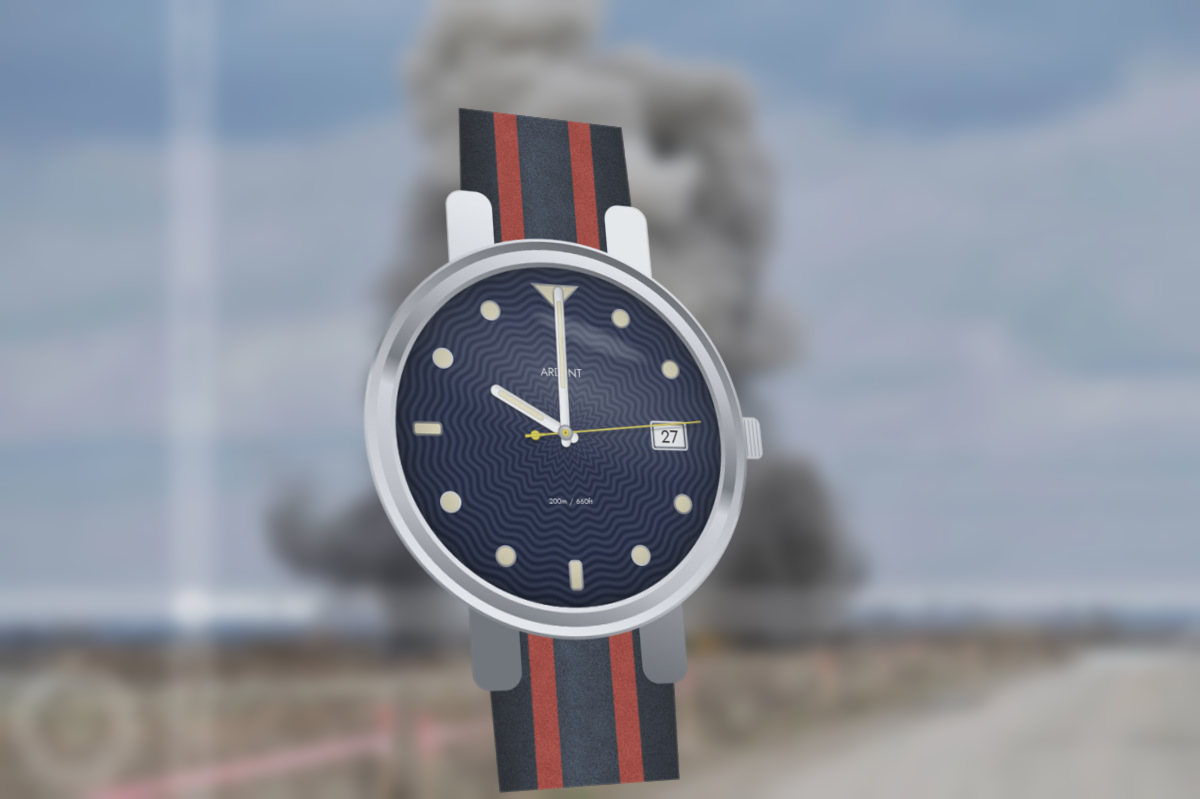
10:00:14
